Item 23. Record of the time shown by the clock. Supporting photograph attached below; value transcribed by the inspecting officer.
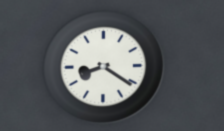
8:21
